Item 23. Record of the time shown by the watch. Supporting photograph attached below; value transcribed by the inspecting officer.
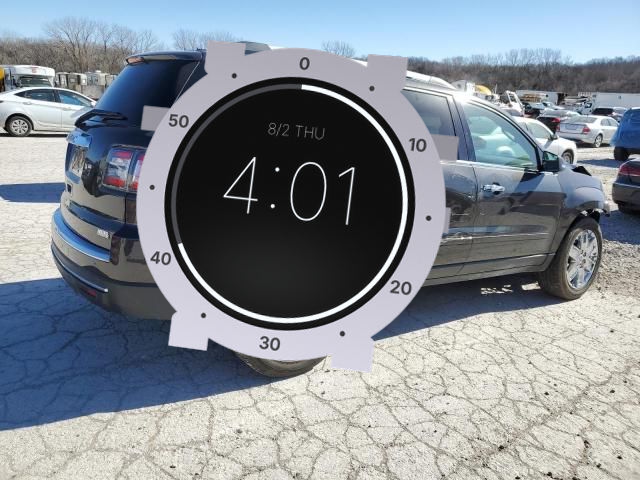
4:01
